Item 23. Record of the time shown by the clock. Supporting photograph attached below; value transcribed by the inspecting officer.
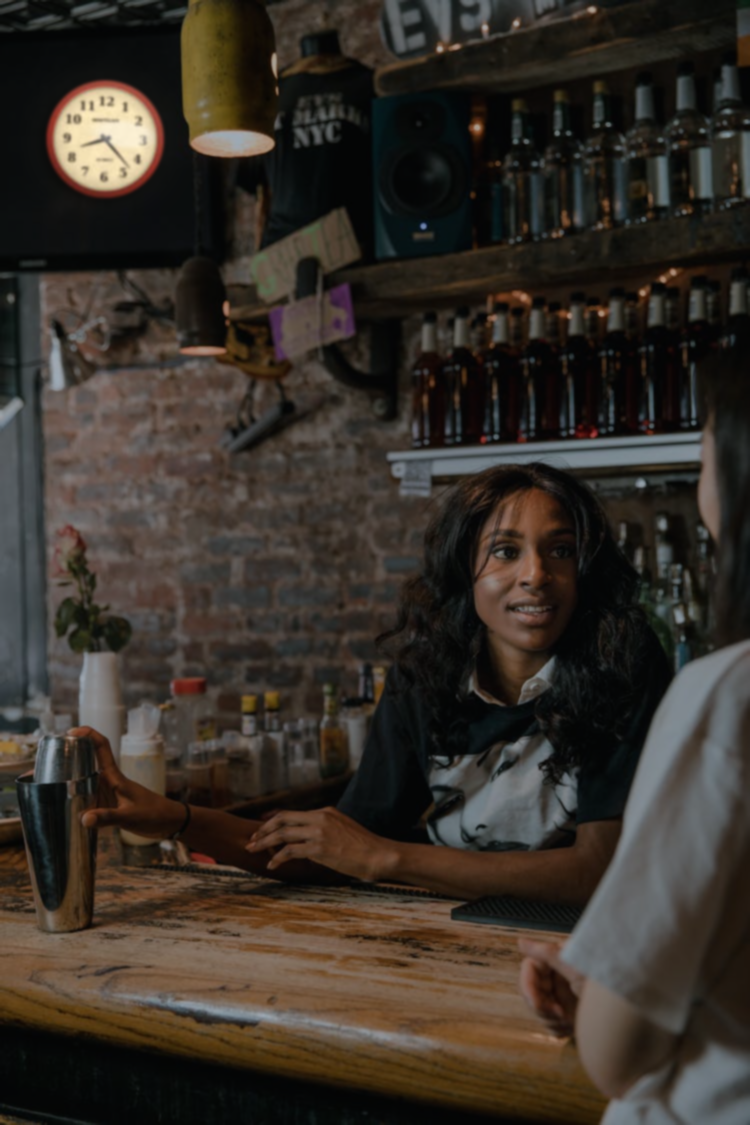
8:23
